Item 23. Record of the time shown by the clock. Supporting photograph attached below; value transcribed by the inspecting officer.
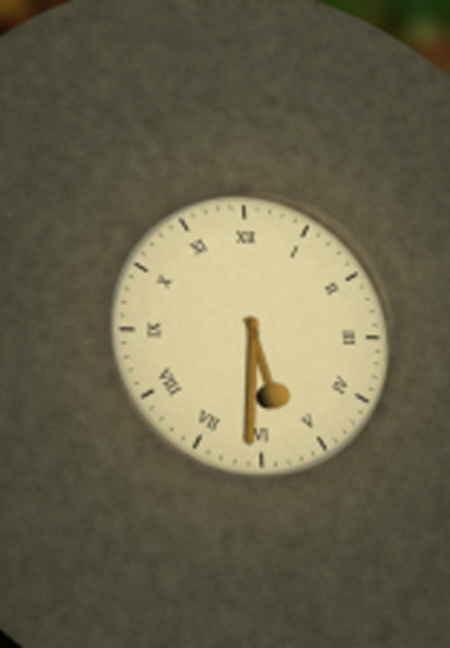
5:31
